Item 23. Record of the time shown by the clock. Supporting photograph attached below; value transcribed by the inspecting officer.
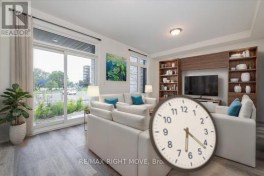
6:22
